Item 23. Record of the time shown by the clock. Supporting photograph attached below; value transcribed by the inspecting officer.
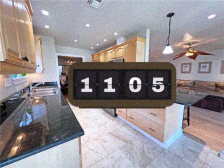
11:05
